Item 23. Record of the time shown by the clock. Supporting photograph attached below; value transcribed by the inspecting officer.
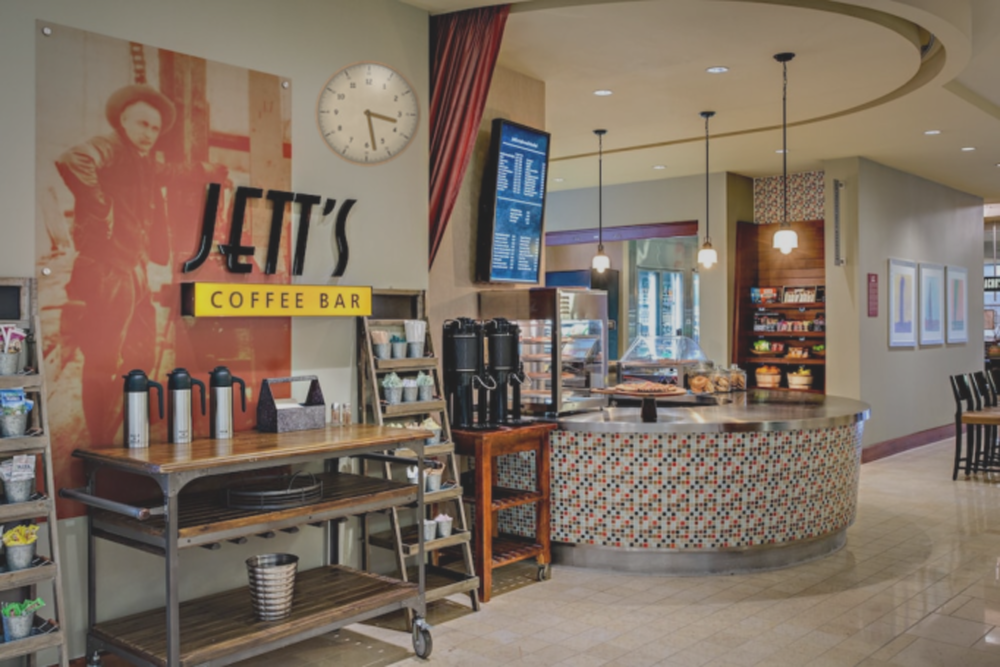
3:28
